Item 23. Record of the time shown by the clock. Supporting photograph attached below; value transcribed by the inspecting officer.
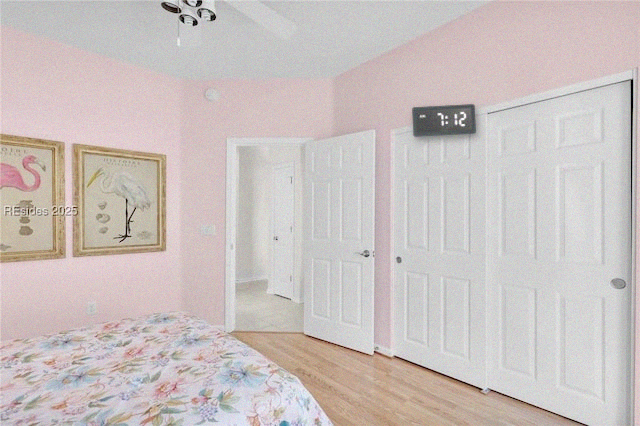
7:12
